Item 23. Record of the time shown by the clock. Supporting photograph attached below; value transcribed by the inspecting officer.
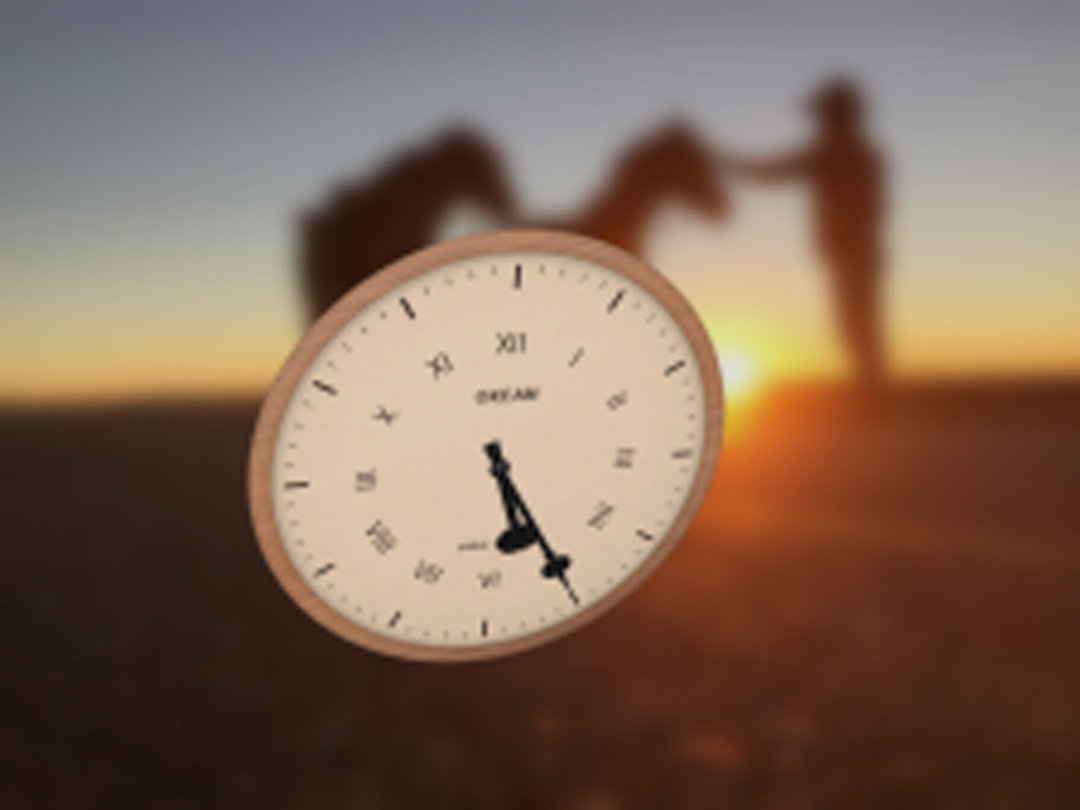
5:25
